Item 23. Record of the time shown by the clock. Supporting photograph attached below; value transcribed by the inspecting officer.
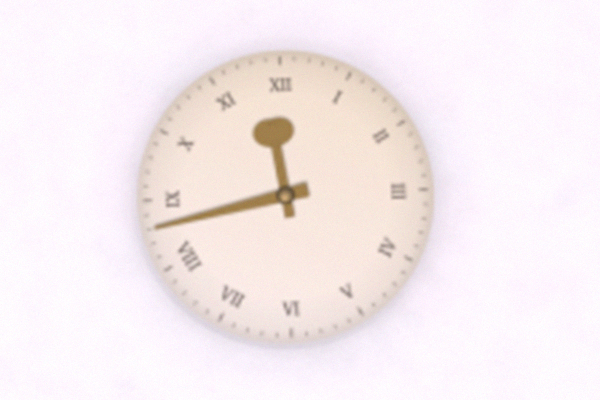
11:43
